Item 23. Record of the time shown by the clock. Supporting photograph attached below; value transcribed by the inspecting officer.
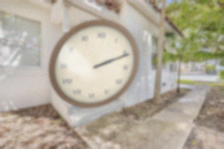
2:11
